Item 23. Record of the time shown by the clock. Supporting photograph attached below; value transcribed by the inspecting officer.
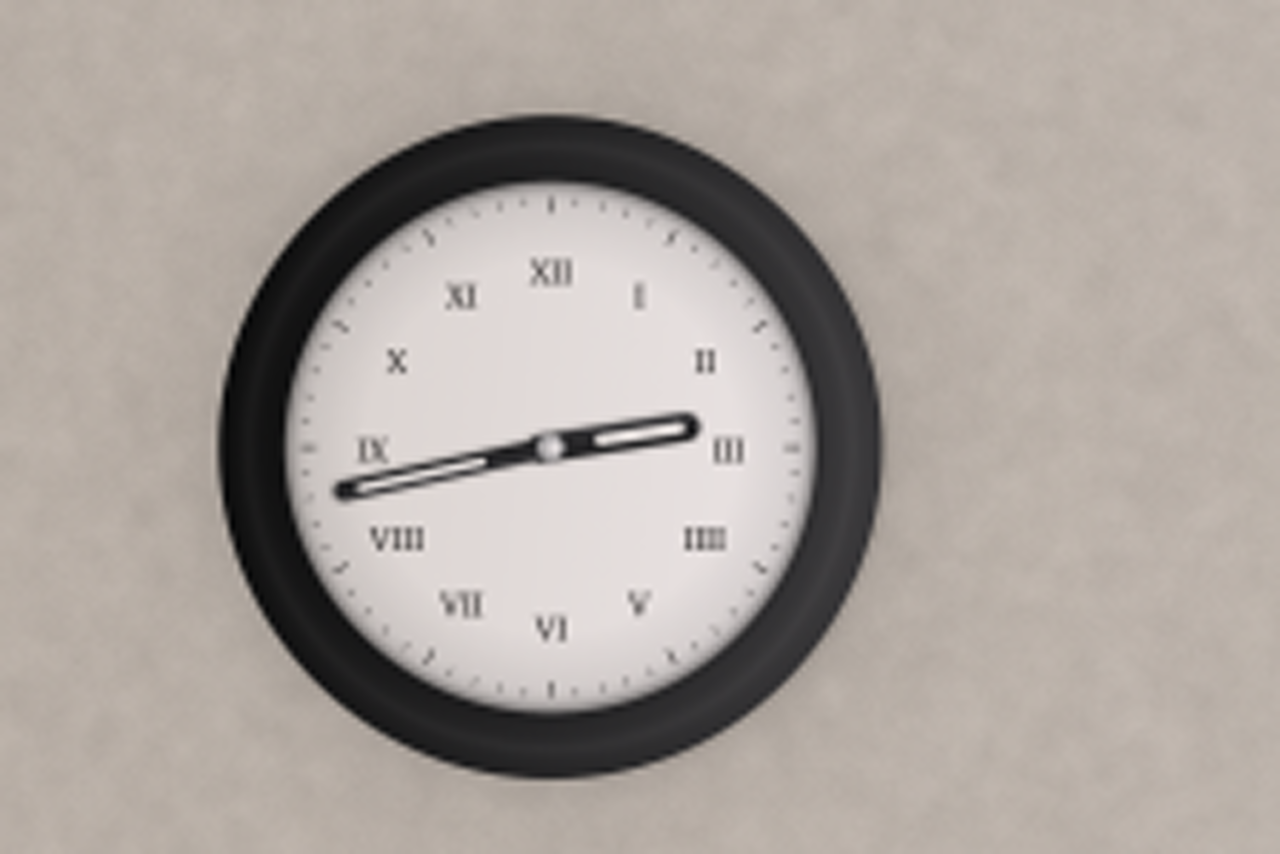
2:43
